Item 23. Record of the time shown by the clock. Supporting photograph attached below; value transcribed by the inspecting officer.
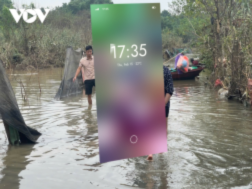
17:35
